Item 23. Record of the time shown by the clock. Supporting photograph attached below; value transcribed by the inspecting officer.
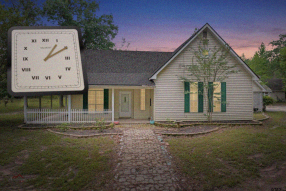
1:10
